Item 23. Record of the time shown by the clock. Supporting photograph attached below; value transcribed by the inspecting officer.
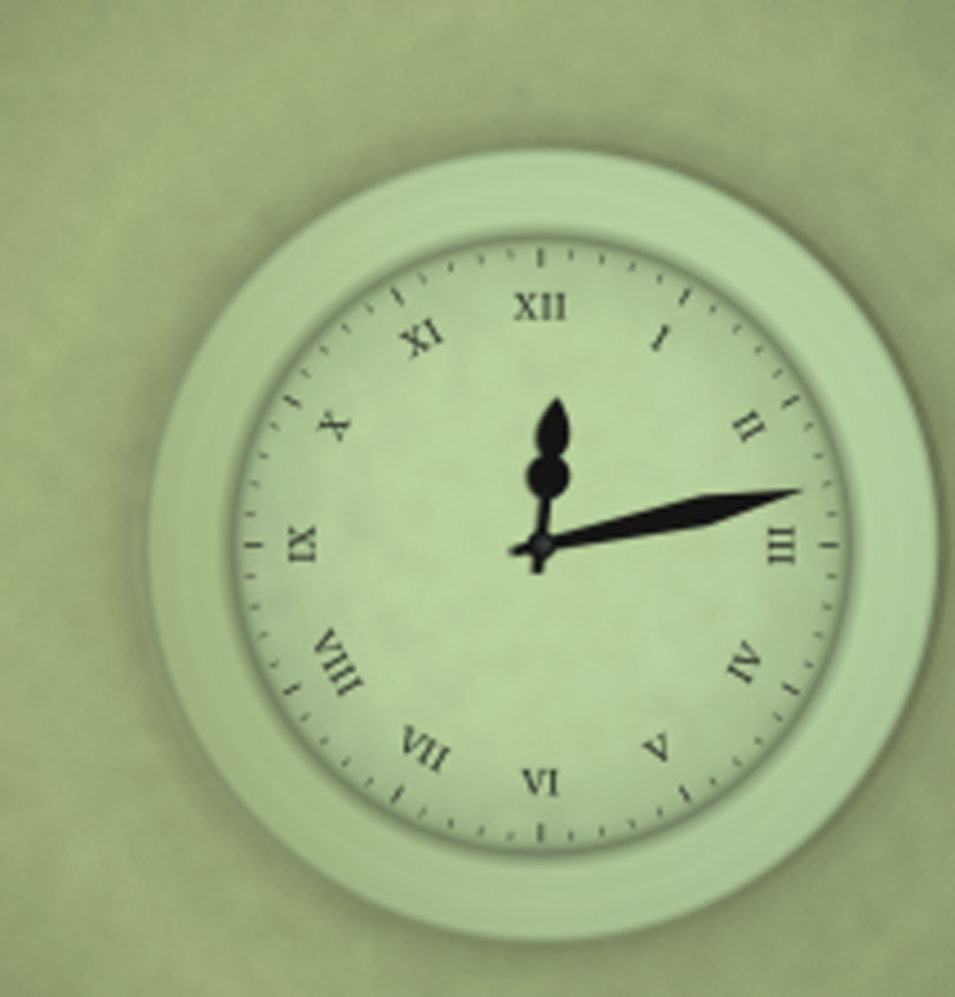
12:13
